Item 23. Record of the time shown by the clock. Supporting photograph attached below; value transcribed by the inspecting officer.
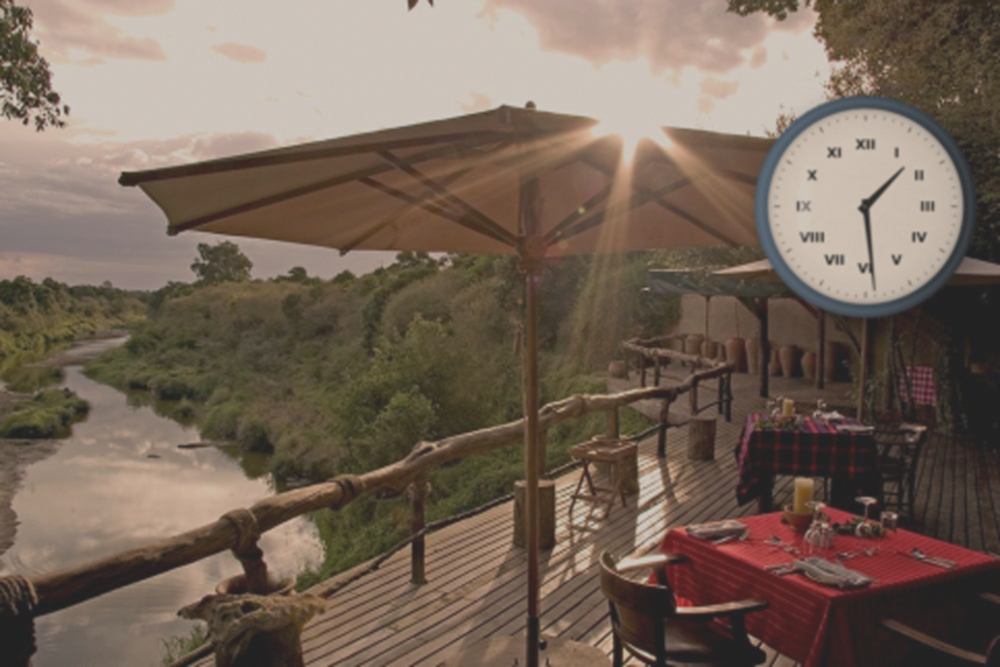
1:29
